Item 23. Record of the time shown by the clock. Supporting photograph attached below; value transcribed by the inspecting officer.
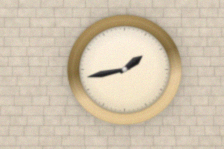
1:43
